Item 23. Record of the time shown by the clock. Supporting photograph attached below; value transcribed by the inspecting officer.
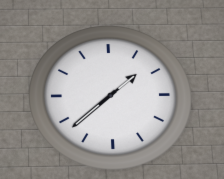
1:38
